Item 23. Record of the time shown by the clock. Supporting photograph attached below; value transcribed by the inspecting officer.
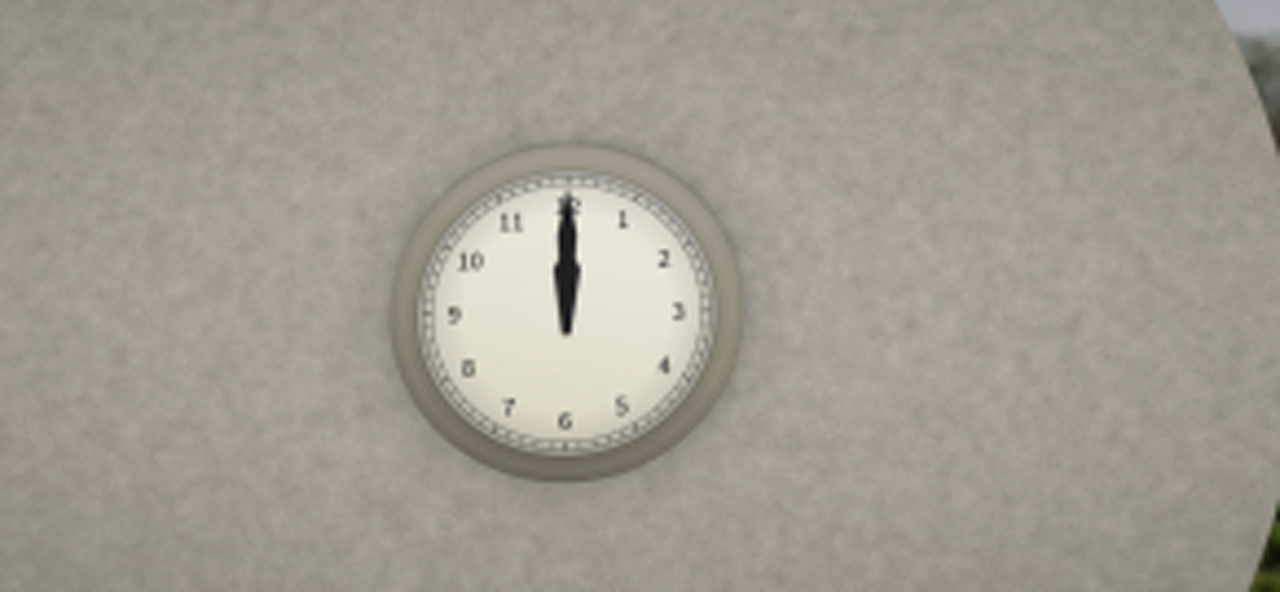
12:00
